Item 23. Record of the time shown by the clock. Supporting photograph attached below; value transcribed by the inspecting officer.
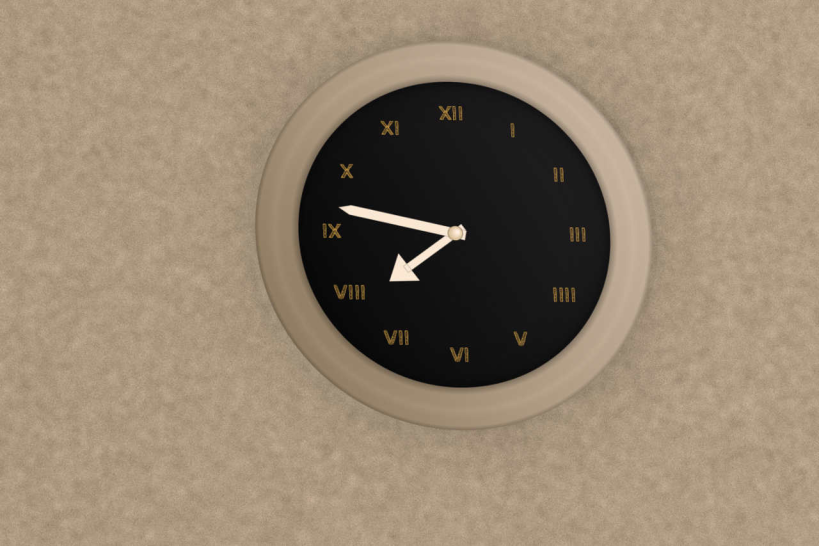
7:47
